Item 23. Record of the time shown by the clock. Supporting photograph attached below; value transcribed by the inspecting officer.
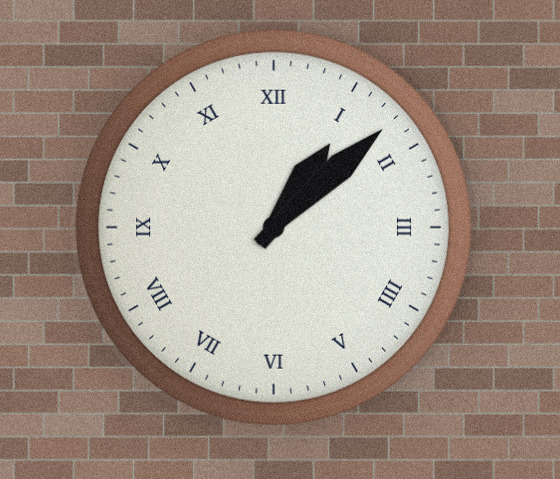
1:08
